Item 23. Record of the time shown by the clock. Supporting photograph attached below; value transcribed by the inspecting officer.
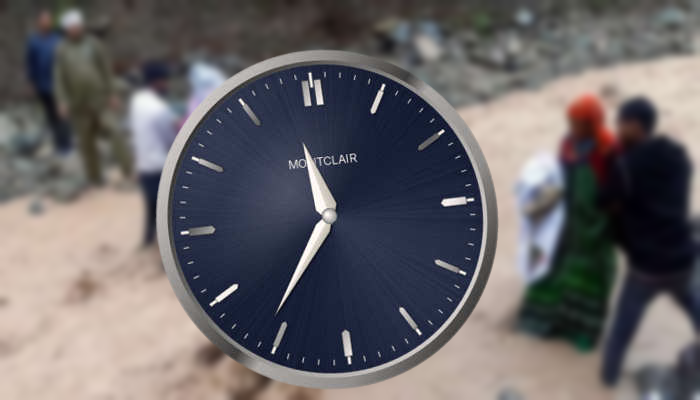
11:36
